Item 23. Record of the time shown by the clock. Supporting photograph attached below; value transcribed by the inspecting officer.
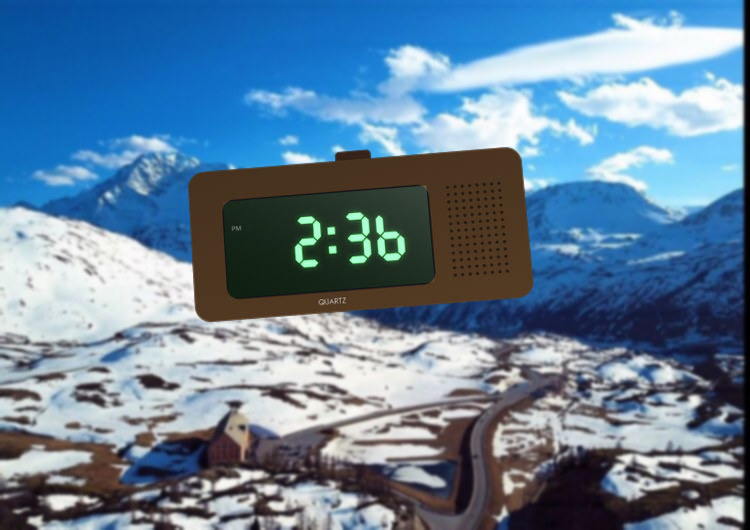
2:36
